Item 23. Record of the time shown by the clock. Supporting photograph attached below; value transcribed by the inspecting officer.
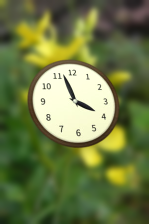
3:57
